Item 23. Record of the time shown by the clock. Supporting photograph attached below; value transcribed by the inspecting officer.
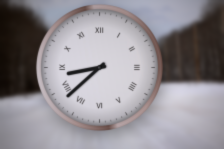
8:38
